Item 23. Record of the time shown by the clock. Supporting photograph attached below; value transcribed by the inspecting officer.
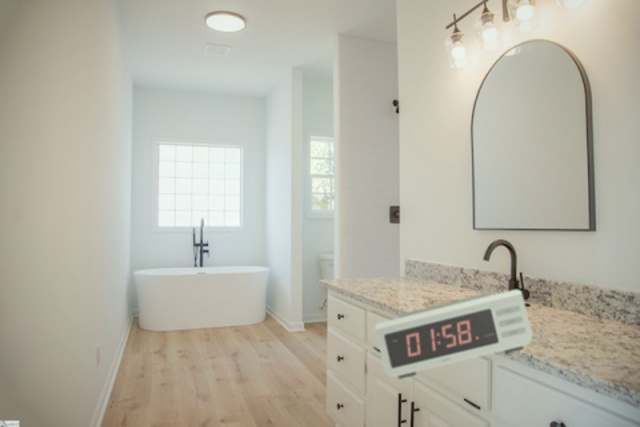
1:58
